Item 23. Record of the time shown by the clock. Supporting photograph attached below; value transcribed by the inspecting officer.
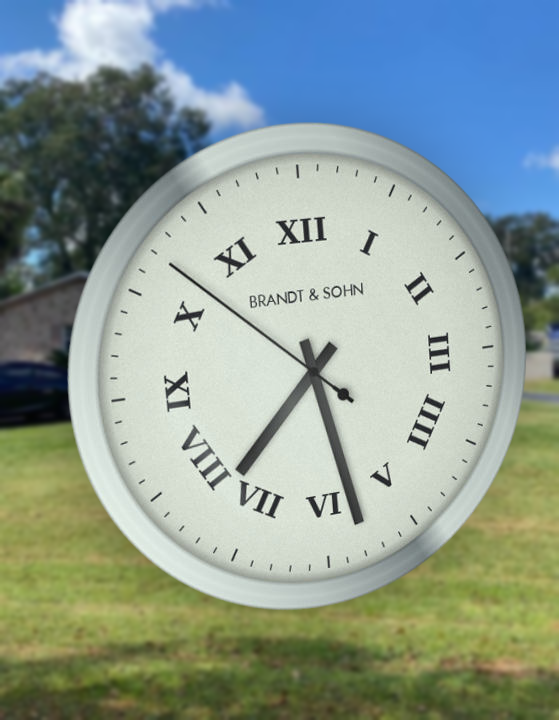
7:27:52
